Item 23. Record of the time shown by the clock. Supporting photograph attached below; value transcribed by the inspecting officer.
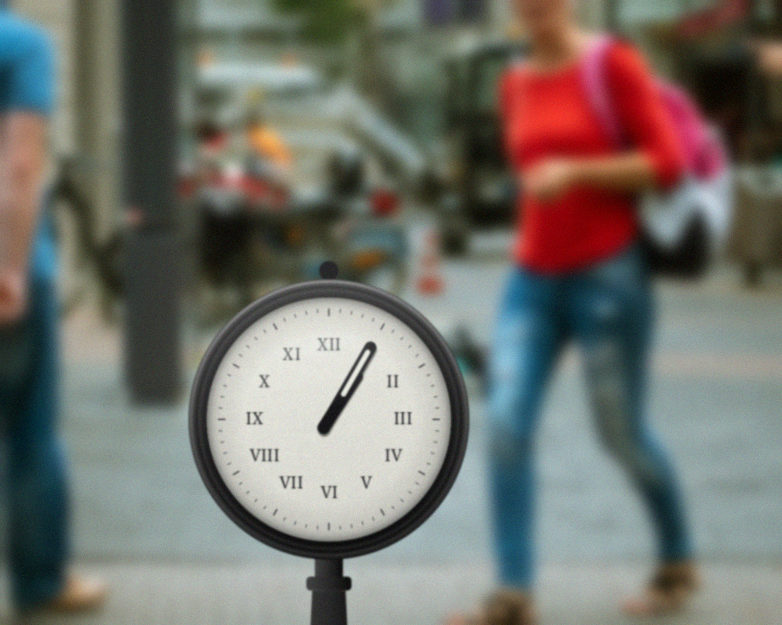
1:05
